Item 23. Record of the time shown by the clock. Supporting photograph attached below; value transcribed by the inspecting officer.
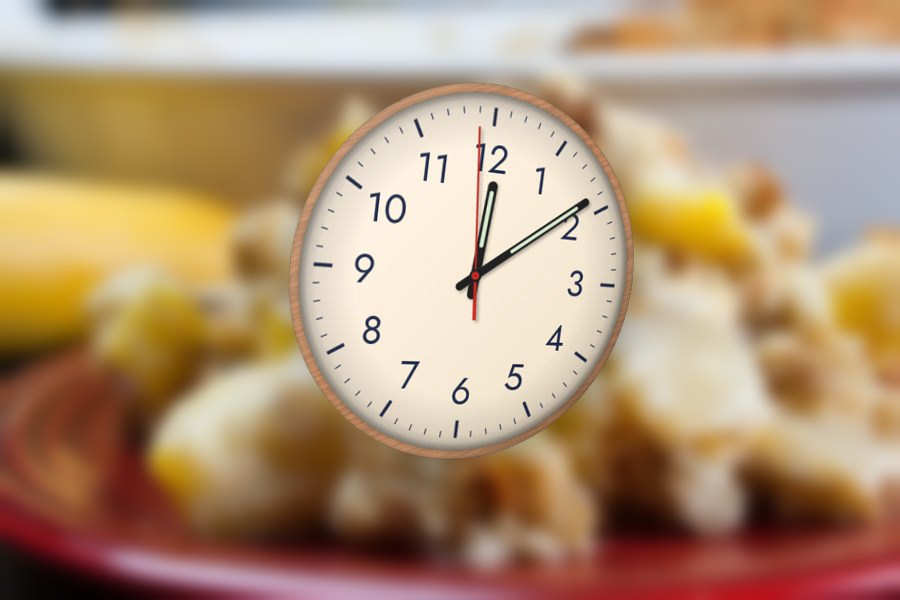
12:08:59
